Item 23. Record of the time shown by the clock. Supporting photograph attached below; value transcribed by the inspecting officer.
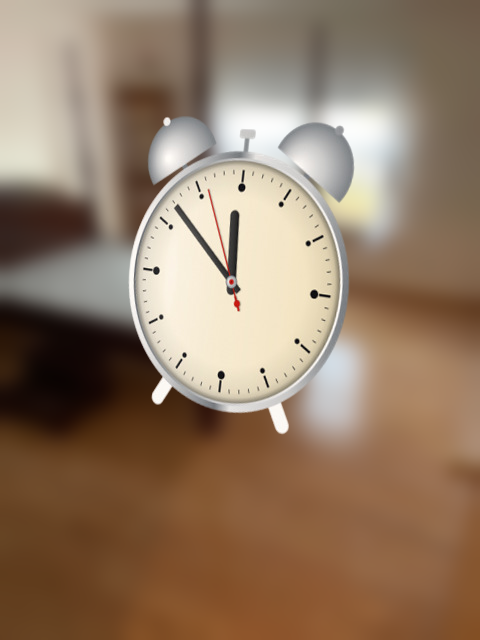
11:51:56
